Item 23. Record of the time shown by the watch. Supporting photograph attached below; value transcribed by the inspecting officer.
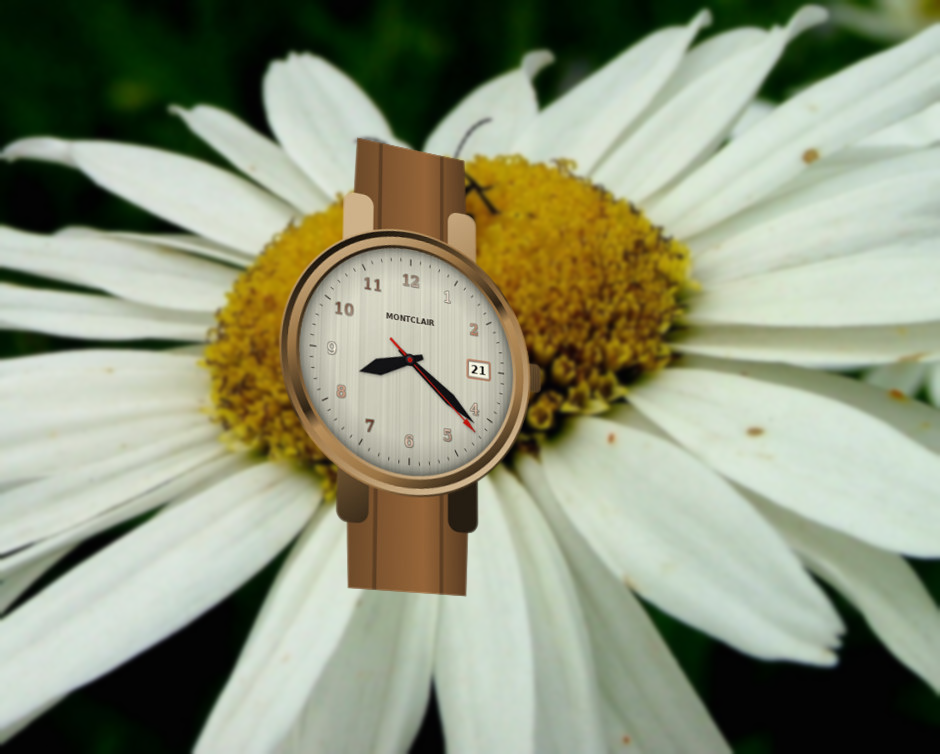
8:21:22
